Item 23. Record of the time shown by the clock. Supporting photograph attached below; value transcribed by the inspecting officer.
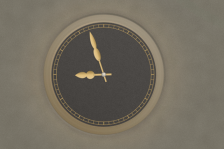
8:57
